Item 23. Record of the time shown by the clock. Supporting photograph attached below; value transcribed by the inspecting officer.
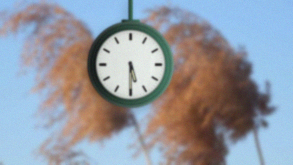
5:30
